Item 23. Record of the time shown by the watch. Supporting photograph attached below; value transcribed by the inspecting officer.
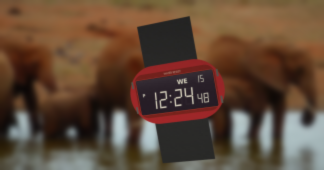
12:24:48
